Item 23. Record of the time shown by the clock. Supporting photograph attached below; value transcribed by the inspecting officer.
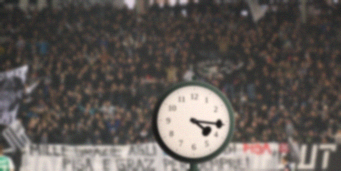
4:16
